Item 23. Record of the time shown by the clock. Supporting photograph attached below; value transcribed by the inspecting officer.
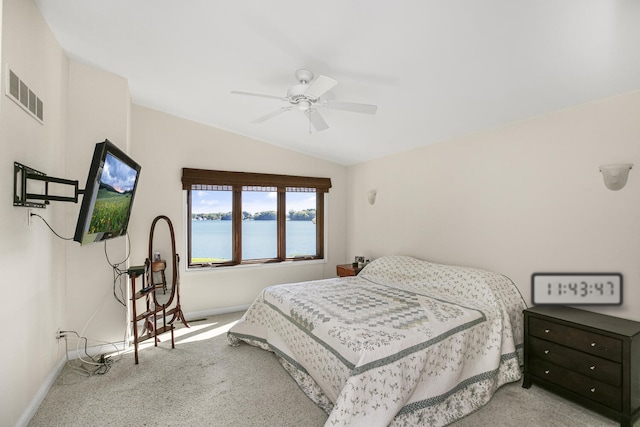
11:43:47
